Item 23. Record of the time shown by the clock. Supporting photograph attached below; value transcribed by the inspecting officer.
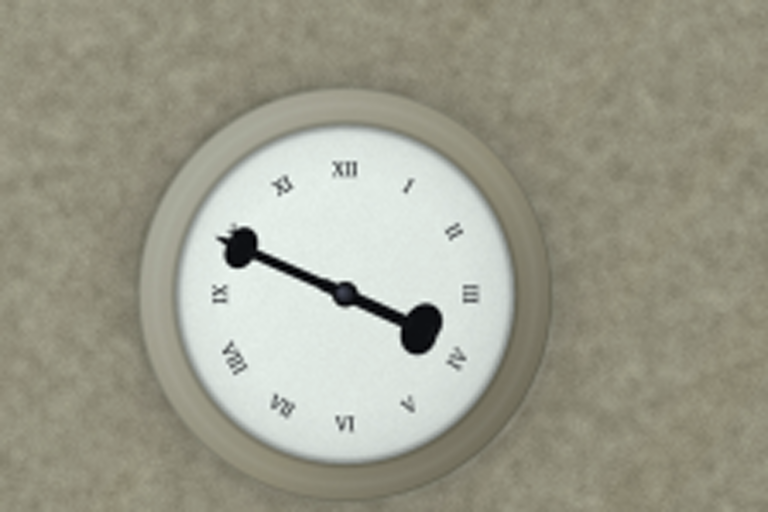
3:49
